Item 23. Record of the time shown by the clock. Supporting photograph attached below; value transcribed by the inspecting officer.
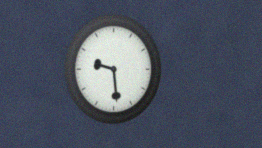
9:29
